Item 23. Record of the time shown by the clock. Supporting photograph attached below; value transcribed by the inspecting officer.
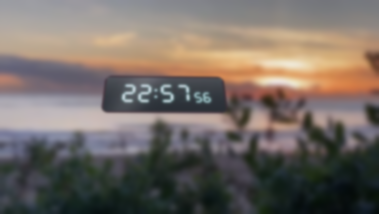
22:57
